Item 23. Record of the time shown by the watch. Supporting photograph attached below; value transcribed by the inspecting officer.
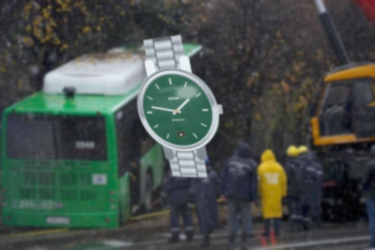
1:47
